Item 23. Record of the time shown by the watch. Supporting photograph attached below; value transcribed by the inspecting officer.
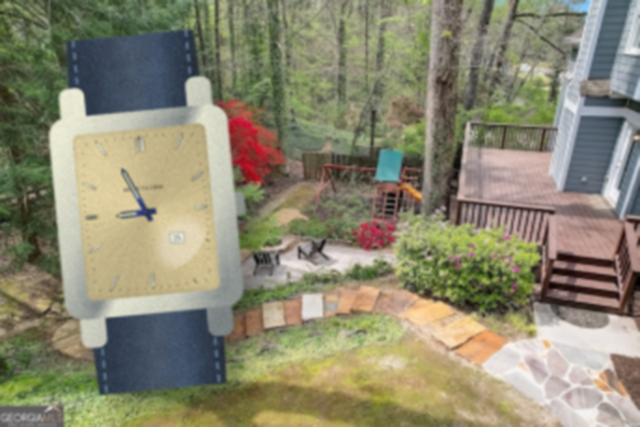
8:56
